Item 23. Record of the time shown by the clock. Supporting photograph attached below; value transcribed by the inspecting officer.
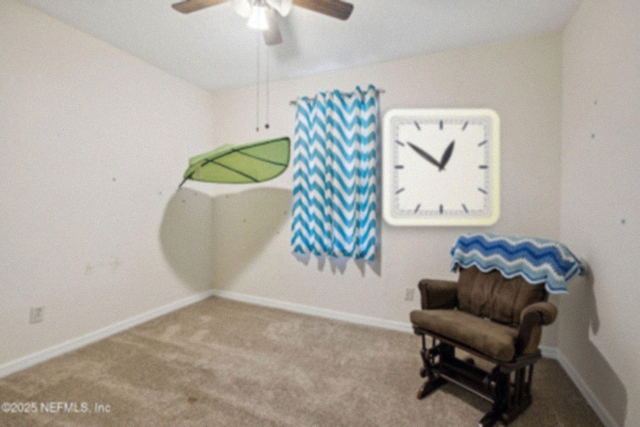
12:51
